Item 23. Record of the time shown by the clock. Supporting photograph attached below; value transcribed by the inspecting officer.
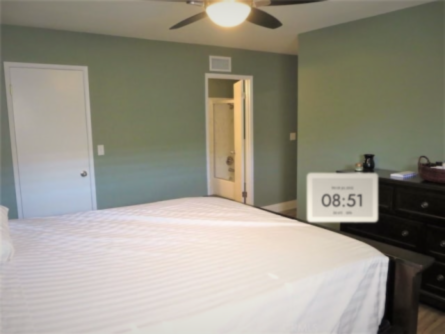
8:51
